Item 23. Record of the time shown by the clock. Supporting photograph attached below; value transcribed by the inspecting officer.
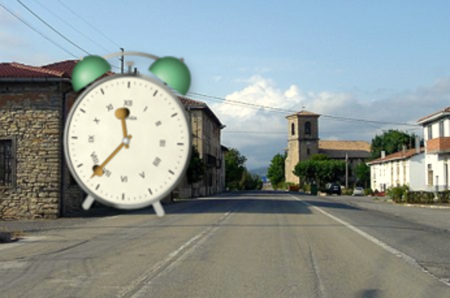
11:37
